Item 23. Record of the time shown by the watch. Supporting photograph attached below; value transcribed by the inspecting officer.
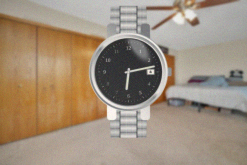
6:13
